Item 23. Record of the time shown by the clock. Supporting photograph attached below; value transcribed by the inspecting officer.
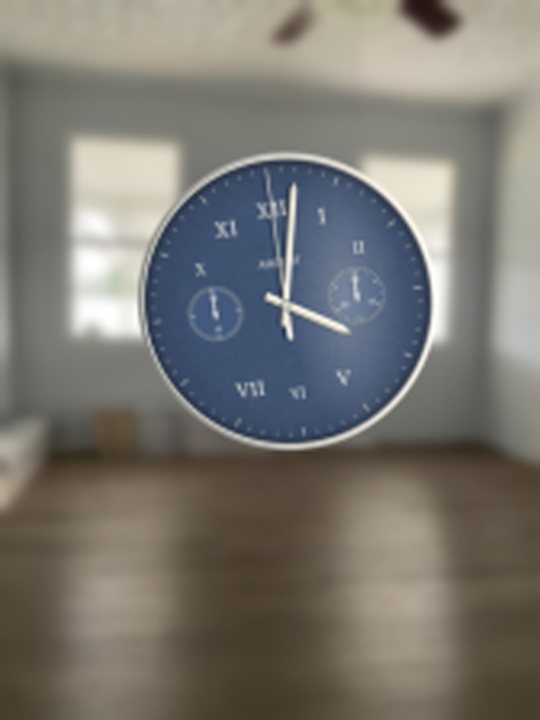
4:02
